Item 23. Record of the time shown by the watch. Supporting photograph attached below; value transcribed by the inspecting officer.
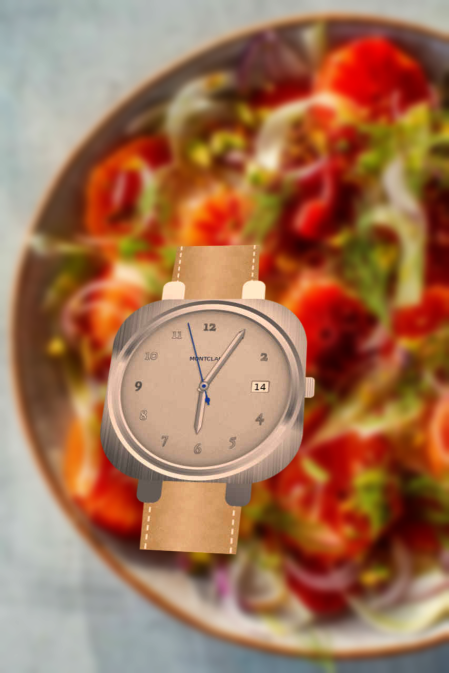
6:04:57
